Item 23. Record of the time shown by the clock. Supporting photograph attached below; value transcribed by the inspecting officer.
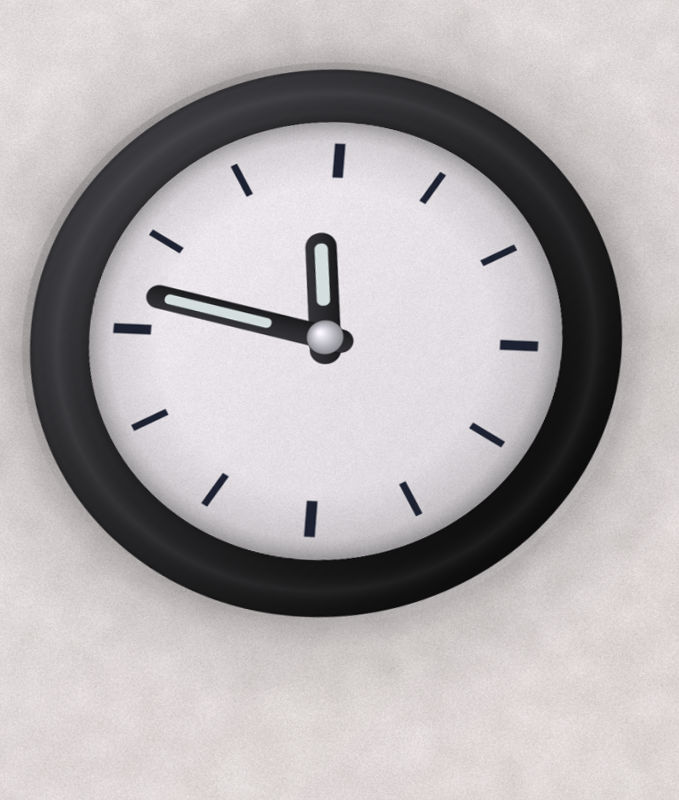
11:47
